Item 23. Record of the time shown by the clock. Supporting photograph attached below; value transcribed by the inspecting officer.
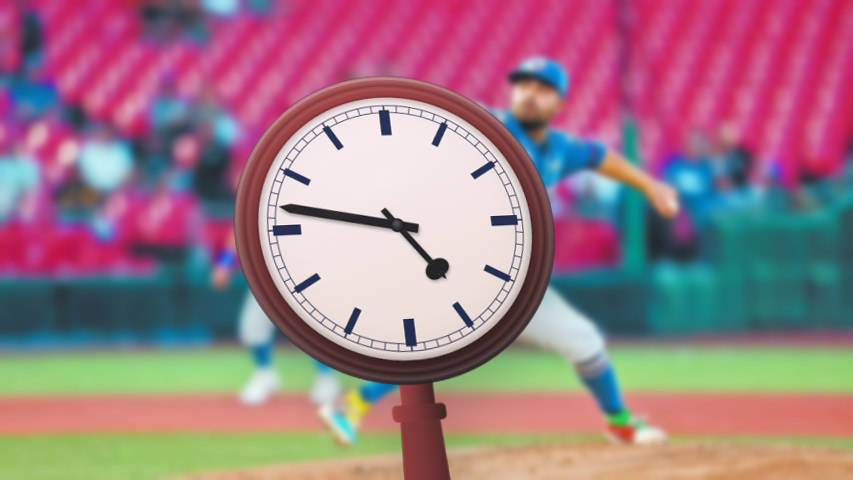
4:47
